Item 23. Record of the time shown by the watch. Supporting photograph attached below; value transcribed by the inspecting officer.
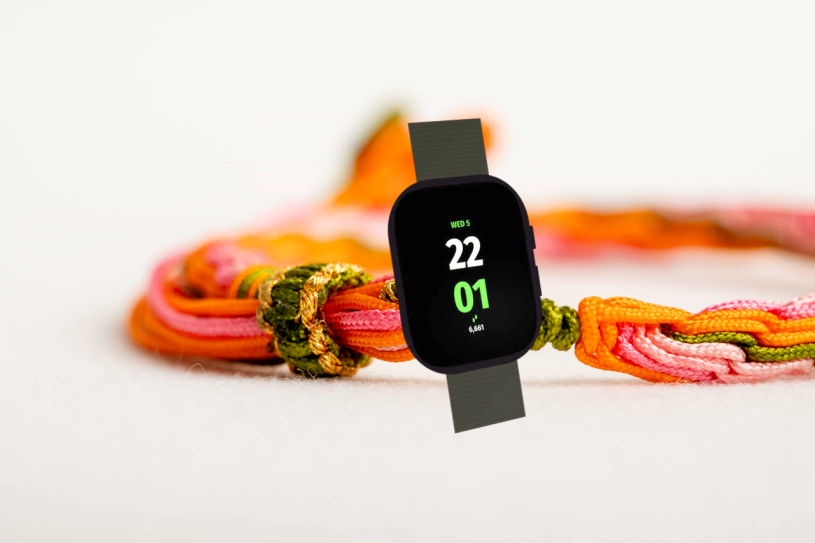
22:01
